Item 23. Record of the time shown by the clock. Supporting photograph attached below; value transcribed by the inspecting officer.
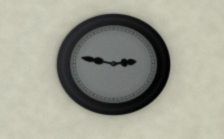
2:47
